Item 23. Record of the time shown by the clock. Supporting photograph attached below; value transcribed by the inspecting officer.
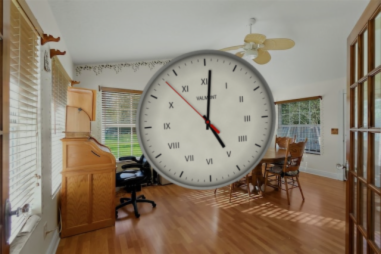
5:00:53
